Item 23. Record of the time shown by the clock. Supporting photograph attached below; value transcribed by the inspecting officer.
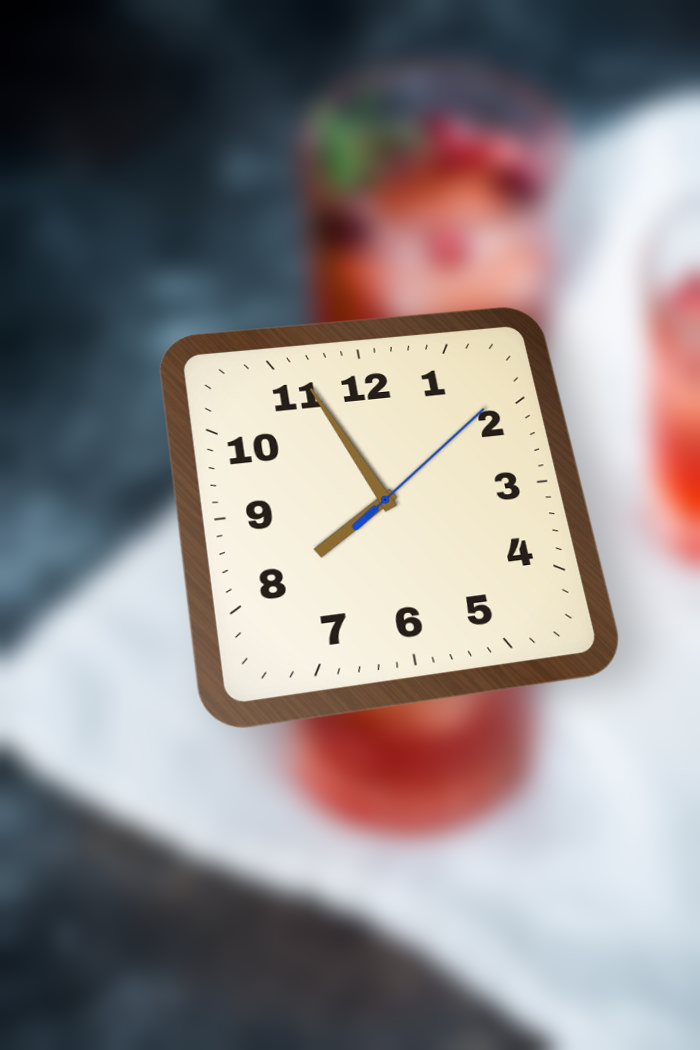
7:56:09
